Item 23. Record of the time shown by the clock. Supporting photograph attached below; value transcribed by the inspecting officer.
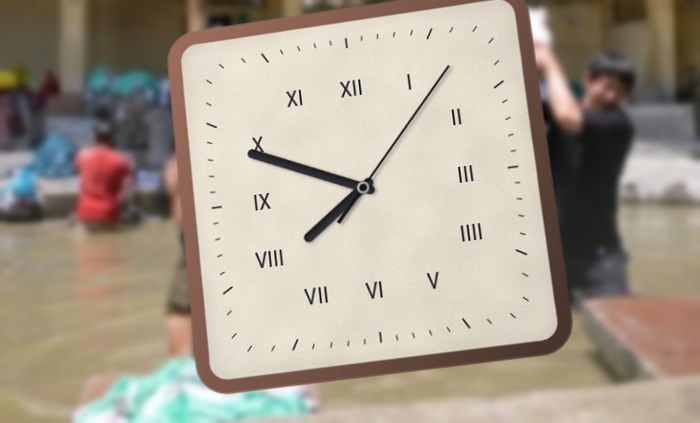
7:49:07
